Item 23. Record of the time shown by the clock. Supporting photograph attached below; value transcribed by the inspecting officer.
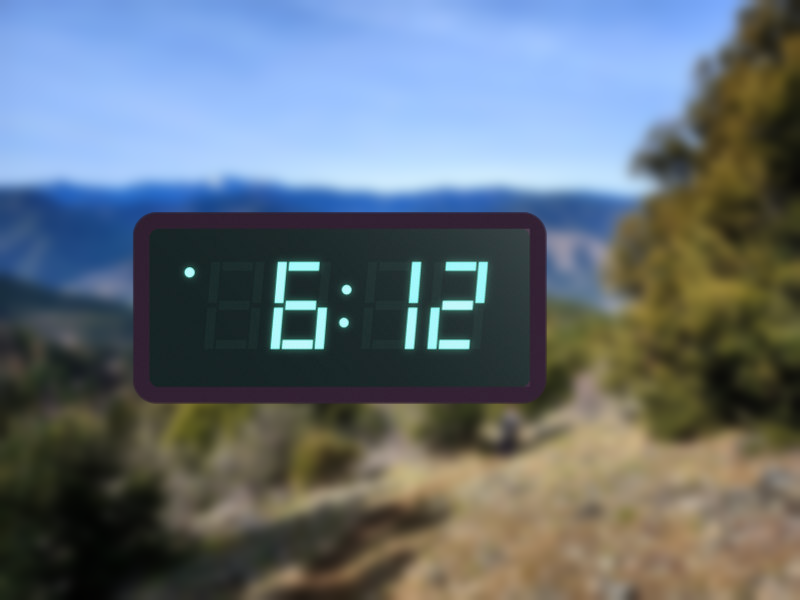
6:12
